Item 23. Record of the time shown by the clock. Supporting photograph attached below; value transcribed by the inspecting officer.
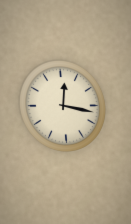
12:17
